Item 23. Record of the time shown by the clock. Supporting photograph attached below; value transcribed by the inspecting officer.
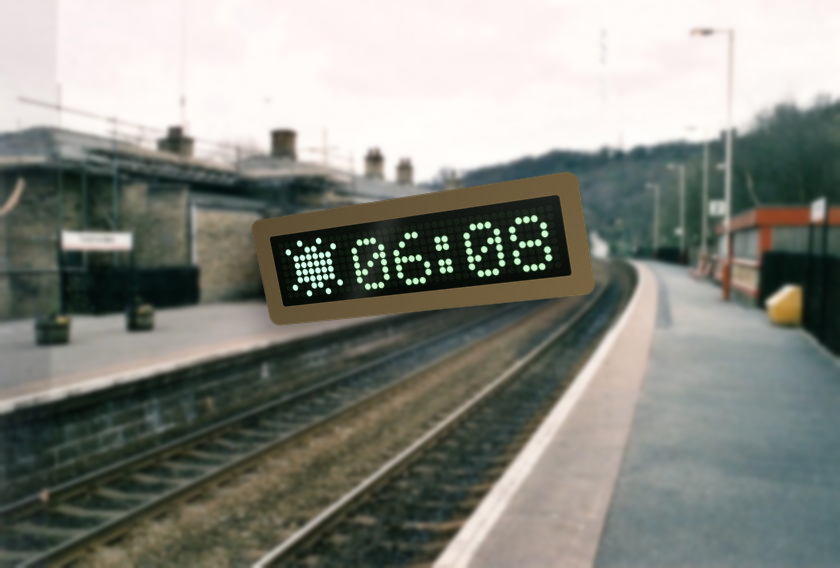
6:08
